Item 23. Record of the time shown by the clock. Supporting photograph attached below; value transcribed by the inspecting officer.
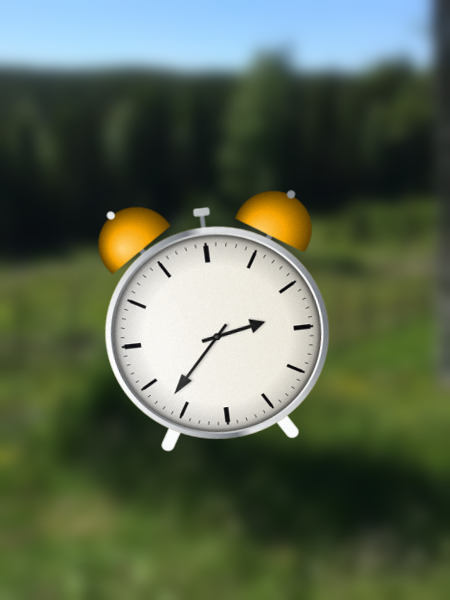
2:37
